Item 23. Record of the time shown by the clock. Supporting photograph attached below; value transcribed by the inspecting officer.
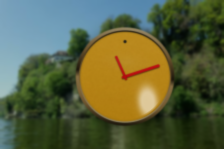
11:12
